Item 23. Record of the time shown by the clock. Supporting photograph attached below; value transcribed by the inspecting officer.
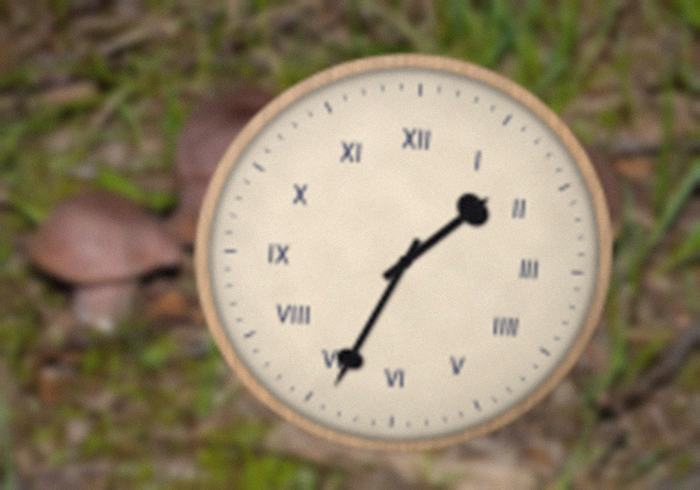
1:34
